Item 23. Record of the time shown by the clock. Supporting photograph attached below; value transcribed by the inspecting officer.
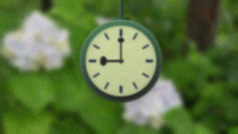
9:00
